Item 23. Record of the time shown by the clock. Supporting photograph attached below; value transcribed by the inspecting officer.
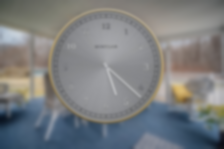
5:22
